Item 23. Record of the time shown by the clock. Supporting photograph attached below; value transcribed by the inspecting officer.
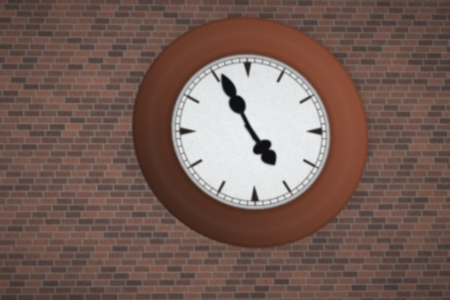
4:56
